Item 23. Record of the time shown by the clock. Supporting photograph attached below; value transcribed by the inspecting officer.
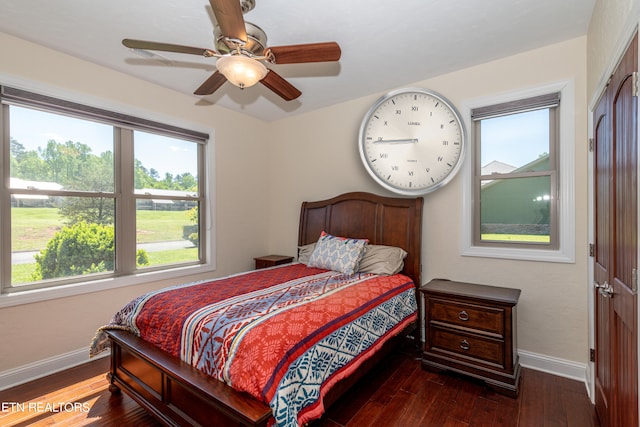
8:44
